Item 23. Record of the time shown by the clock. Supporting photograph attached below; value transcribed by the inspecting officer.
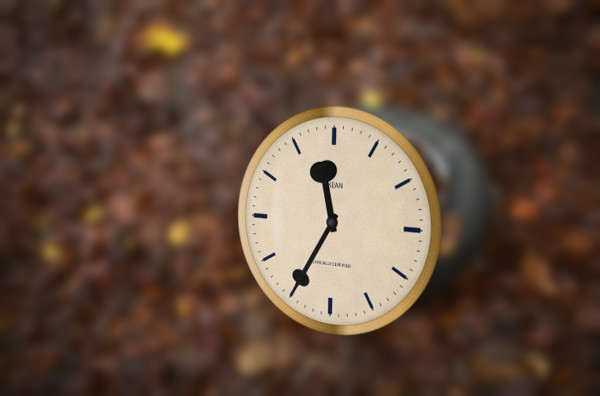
11:35
